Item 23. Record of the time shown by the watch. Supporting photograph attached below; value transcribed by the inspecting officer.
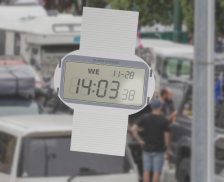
14:03:38
